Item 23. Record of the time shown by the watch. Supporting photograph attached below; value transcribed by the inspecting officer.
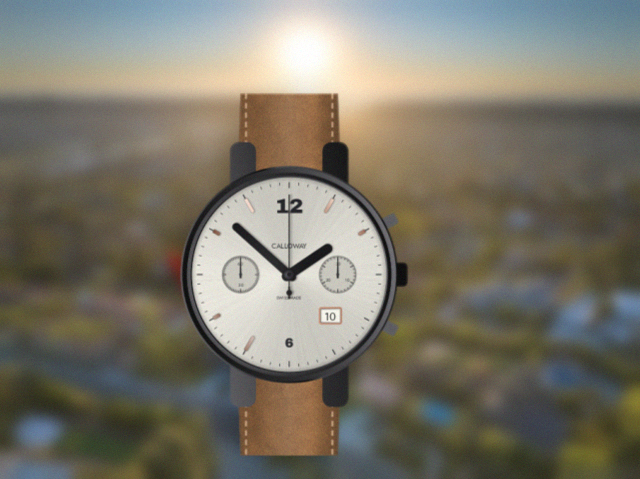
1:52
